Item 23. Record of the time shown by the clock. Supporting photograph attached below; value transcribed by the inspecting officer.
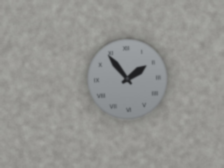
1:54
